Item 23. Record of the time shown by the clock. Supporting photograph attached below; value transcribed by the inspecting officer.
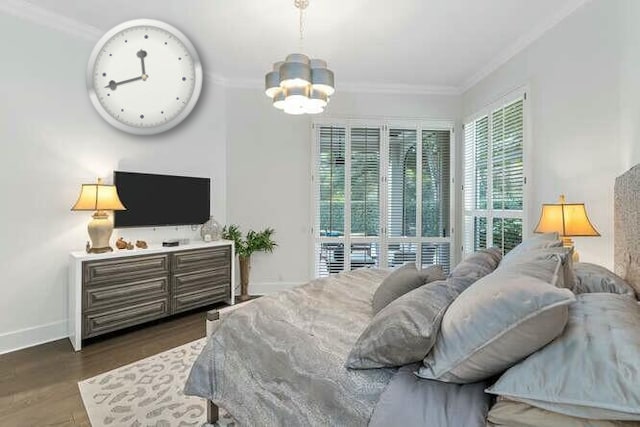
11:42
